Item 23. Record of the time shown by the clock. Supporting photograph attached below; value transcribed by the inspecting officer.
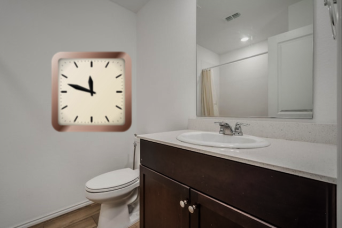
11:48
